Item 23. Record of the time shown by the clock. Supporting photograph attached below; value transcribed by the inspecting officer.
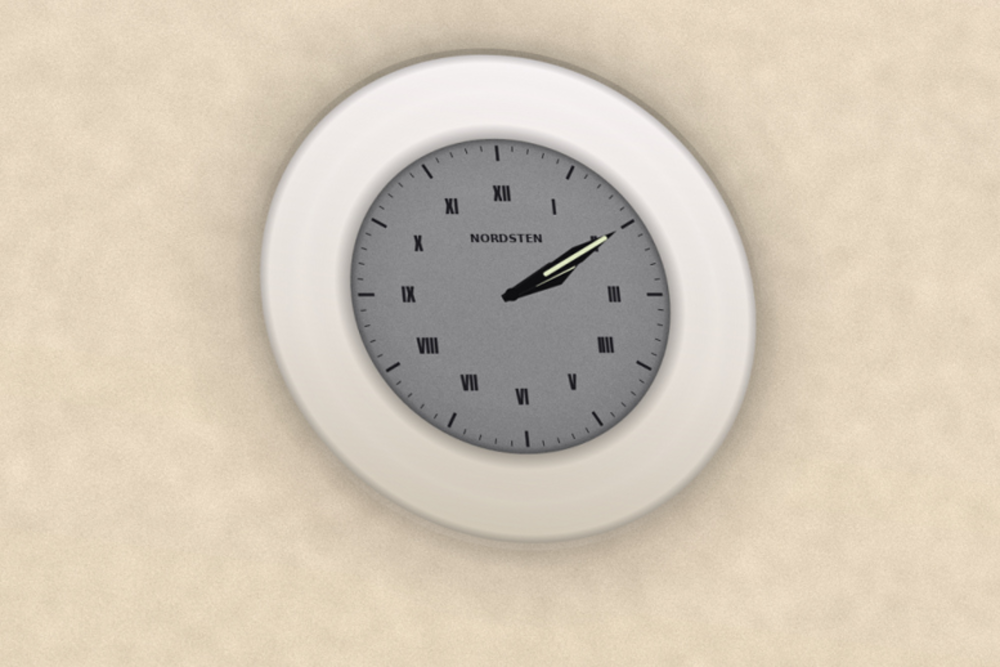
2:10
